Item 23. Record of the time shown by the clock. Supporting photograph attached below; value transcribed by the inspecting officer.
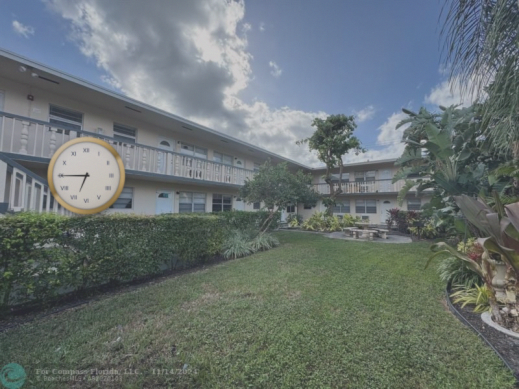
6:45
